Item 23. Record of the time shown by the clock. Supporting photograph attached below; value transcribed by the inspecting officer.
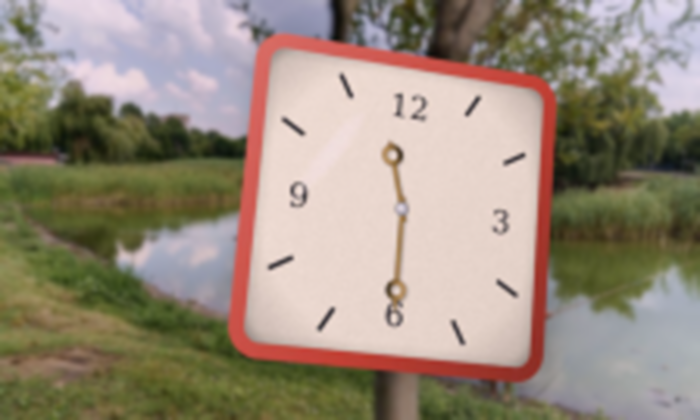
11:30
